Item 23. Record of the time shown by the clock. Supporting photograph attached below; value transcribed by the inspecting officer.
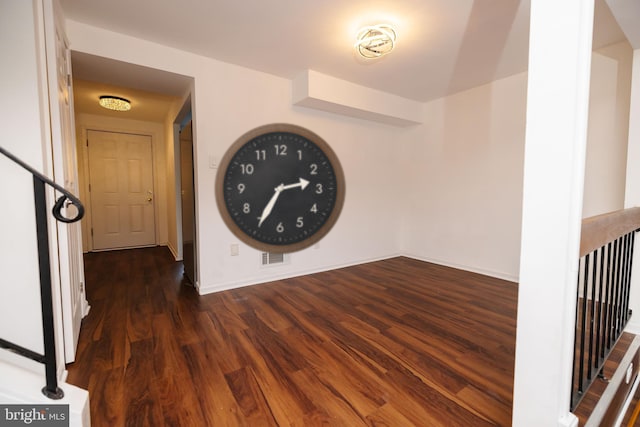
2:35
